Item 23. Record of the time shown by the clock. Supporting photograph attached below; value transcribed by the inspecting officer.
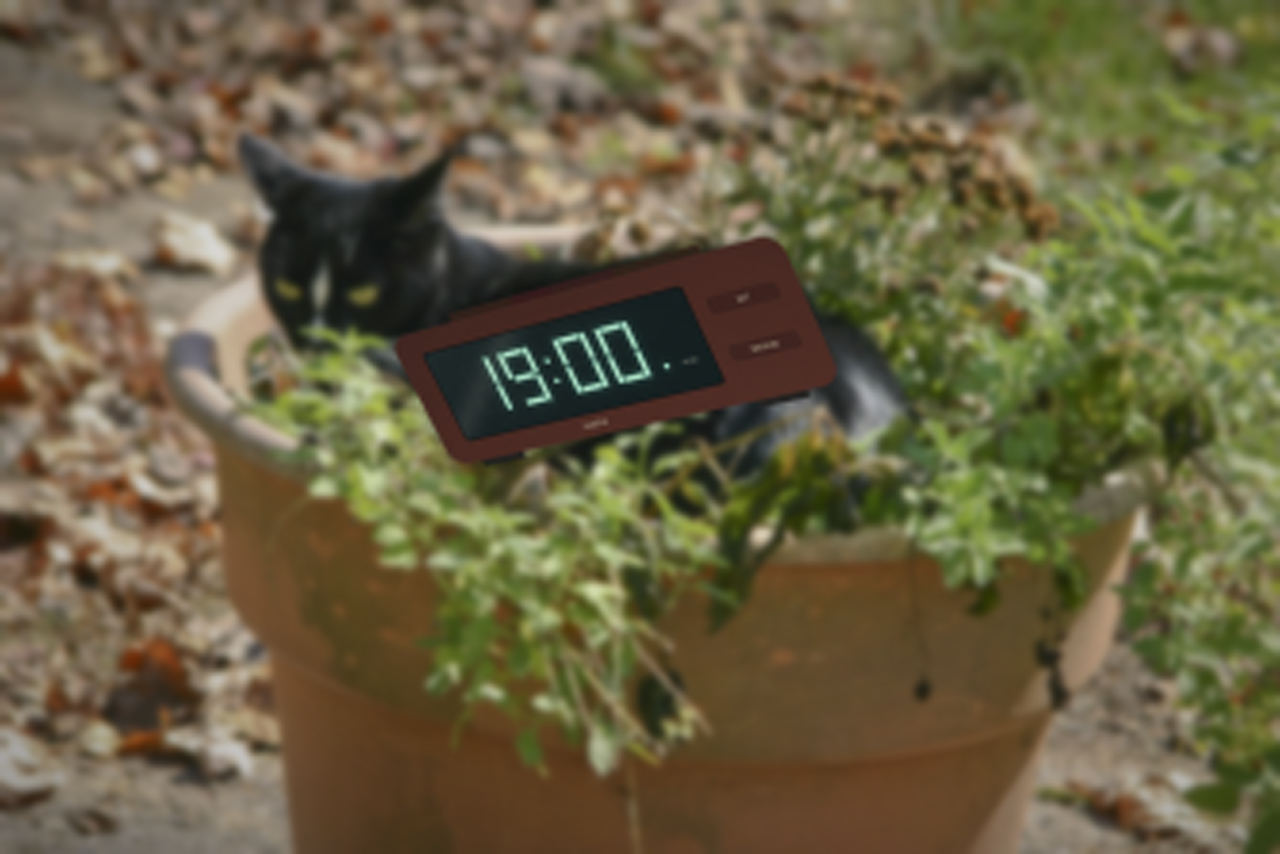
19:00
